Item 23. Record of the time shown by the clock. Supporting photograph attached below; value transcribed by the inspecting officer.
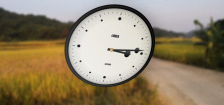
3:14
